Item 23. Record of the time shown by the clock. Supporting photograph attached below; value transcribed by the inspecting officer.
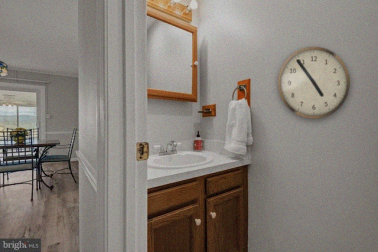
4:54
